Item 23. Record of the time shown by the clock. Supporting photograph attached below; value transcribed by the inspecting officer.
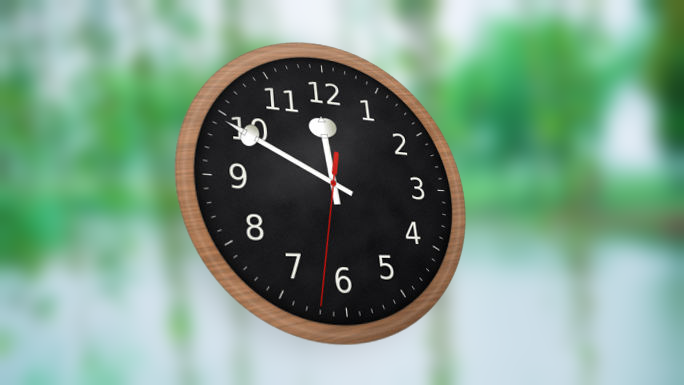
11:49:32
